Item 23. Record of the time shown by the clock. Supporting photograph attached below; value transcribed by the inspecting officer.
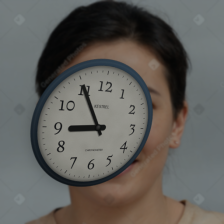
8:55
